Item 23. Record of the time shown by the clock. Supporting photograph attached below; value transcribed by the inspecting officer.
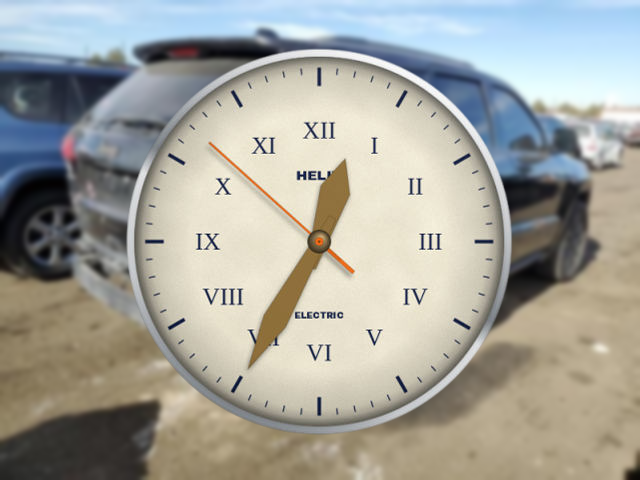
12:34:52
